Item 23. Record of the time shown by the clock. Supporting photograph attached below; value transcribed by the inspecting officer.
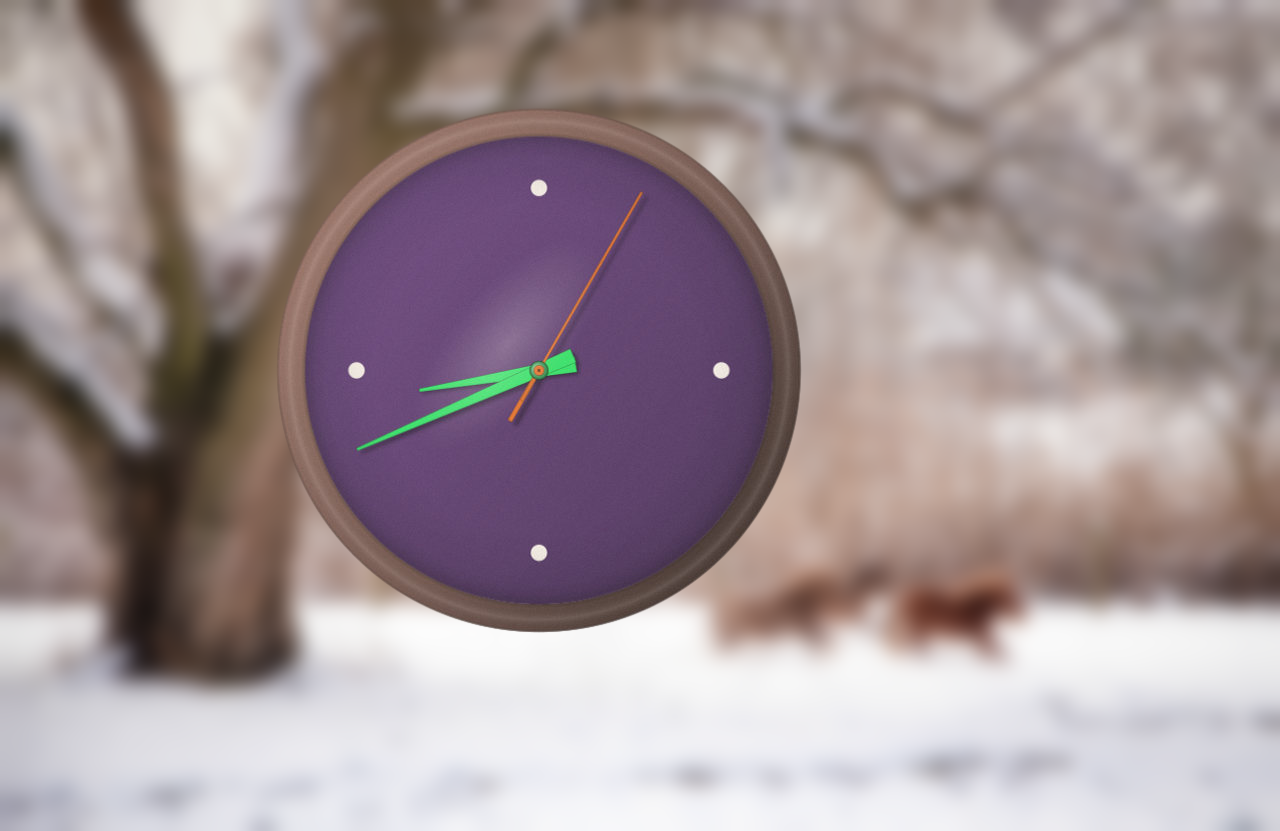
8:41:05
